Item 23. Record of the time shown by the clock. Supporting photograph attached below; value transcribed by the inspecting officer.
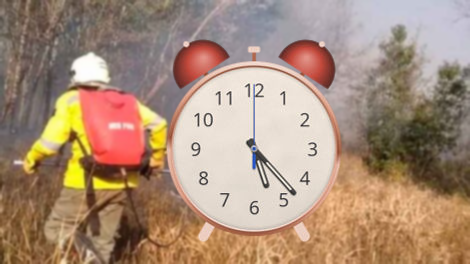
5:23:00
